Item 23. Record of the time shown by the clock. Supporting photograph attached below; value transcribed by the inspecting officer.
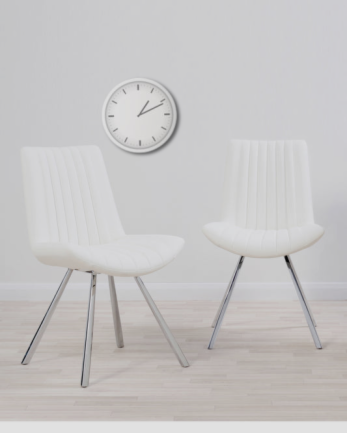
1:11
